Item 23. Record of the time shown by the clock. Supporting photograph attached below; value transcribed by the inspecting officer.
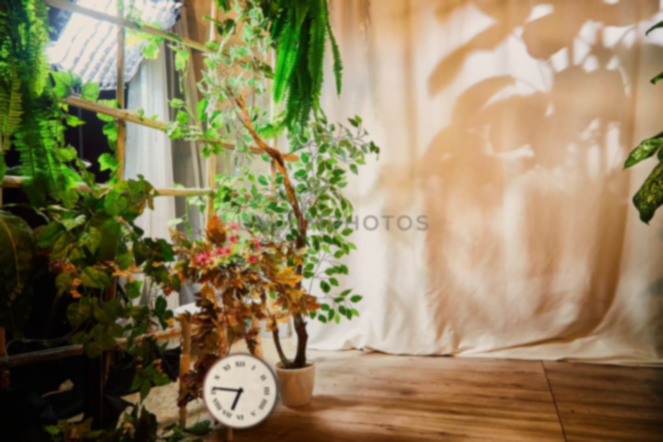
6:46
